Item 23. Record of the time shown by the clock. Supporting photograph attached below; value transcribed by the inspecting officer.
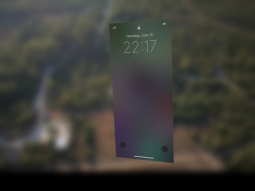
22:17
